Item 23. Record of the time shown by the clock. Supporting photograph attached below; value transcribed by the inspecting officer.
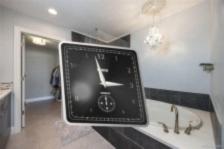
2:58
